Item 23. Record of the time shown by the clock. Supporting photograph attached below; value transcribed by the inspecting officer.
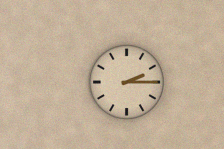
2:15
